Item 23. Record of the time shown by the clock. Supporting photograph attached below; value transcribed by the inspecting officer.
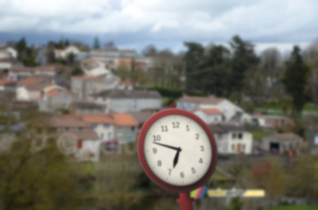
6:48
